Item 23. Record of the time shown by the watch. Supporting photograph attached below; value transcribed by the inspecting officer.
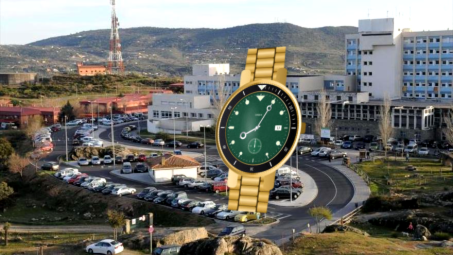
8:05
